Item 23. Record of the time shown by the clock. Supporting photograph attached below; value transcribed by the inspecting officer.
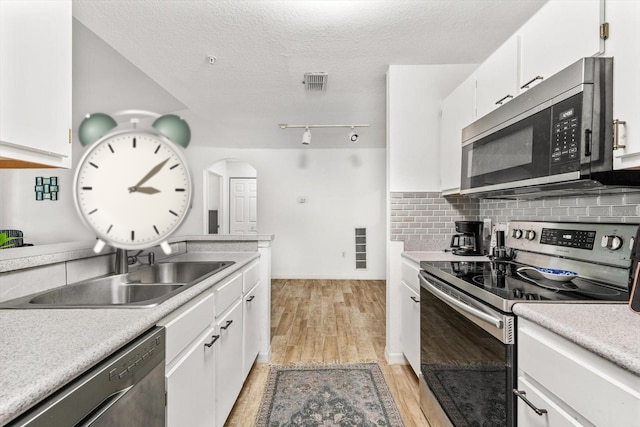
3:08
